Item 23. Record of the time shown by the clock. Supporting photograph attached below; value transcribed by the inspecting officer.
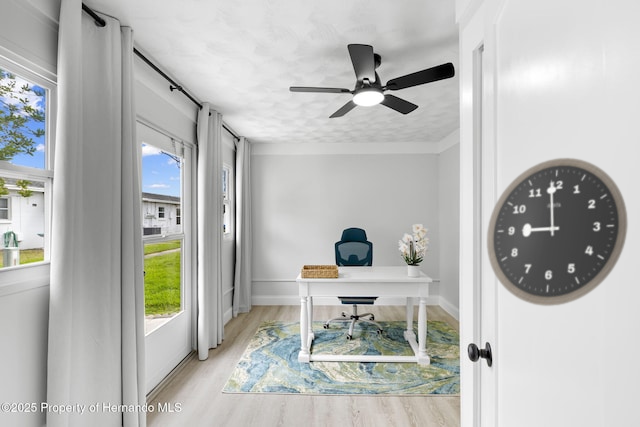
8:59
